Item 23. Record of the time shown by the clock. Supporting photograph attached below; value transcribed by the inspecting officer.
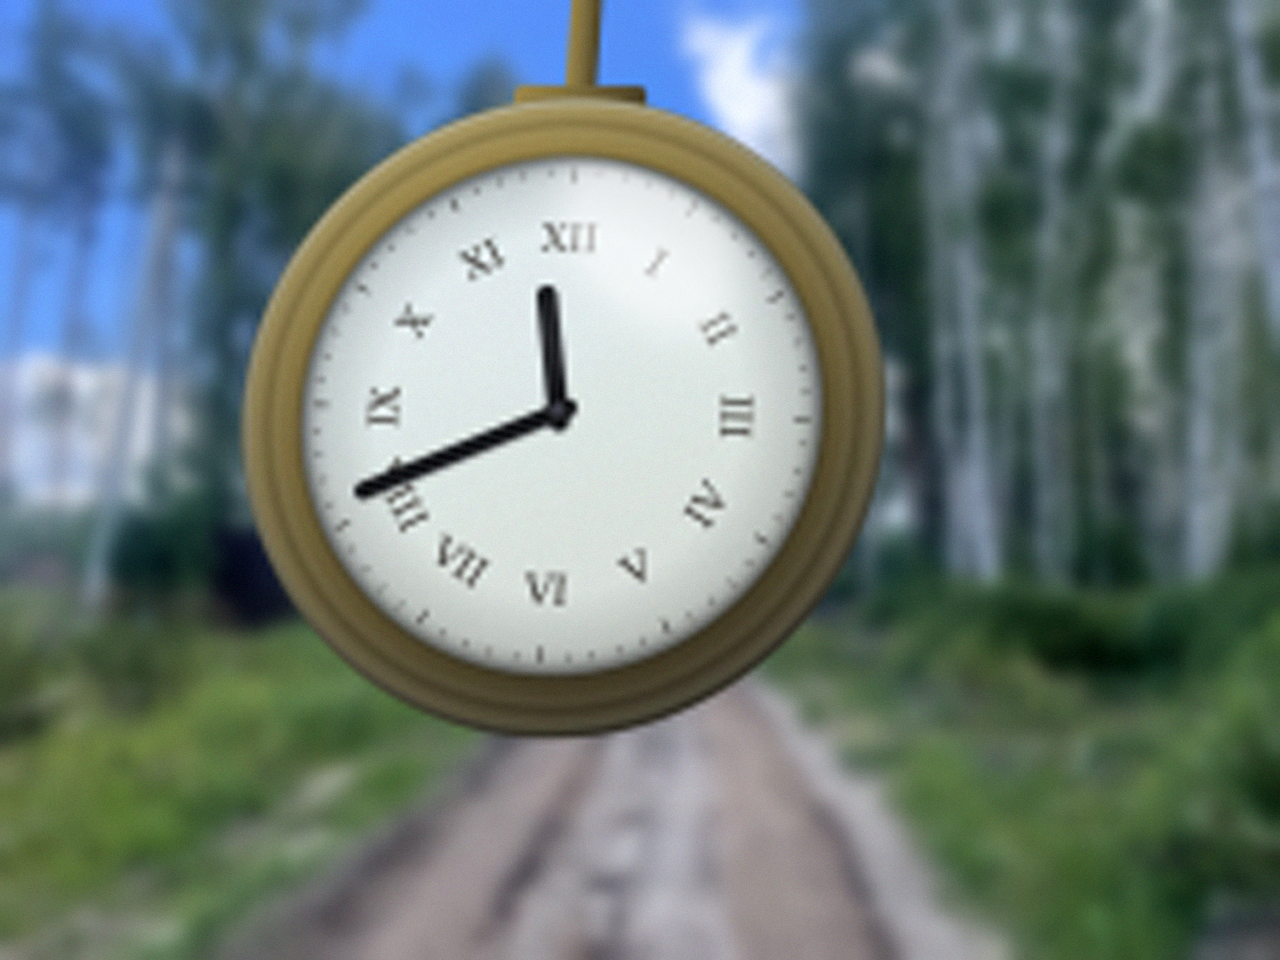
11:41
